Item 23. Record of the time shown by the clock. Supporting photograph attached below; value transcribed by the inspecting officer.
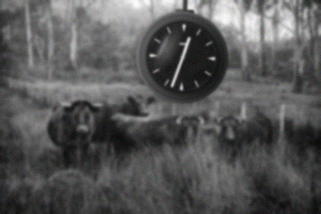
12:33
